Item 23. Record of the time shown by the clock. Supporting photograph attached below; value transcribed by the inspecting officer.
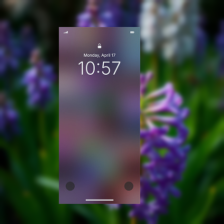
10:57
